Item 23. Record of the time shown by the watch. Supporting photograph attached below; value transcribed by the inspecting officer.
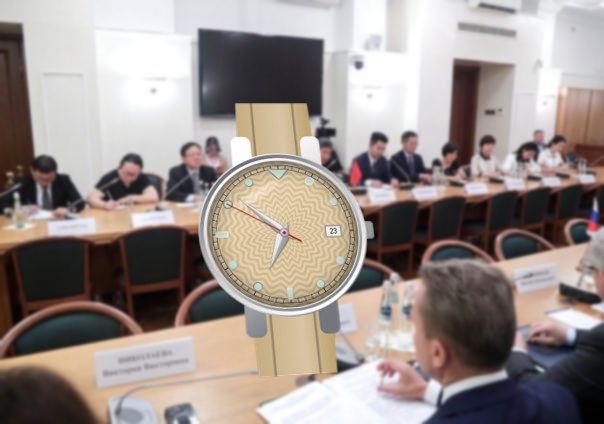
6:51:50
